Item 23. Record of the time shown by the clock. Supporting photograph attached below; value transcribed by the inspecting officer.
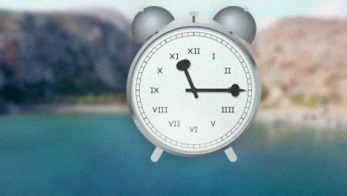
11:15
